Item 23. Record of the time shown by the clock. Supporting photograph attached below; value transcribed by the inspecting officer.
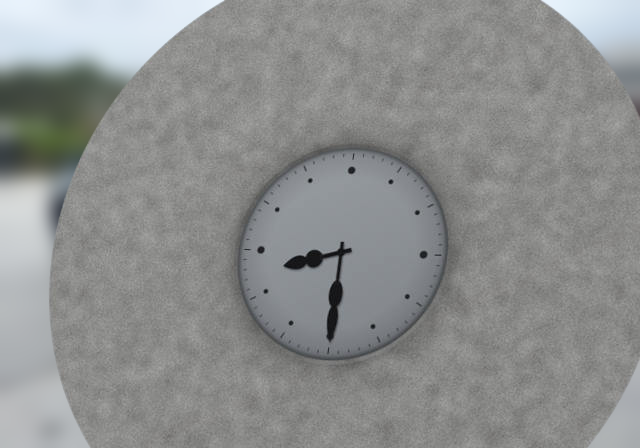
8:30
